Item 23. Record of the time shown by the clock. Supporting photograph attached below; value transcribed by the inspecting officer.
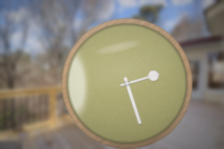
2:27
